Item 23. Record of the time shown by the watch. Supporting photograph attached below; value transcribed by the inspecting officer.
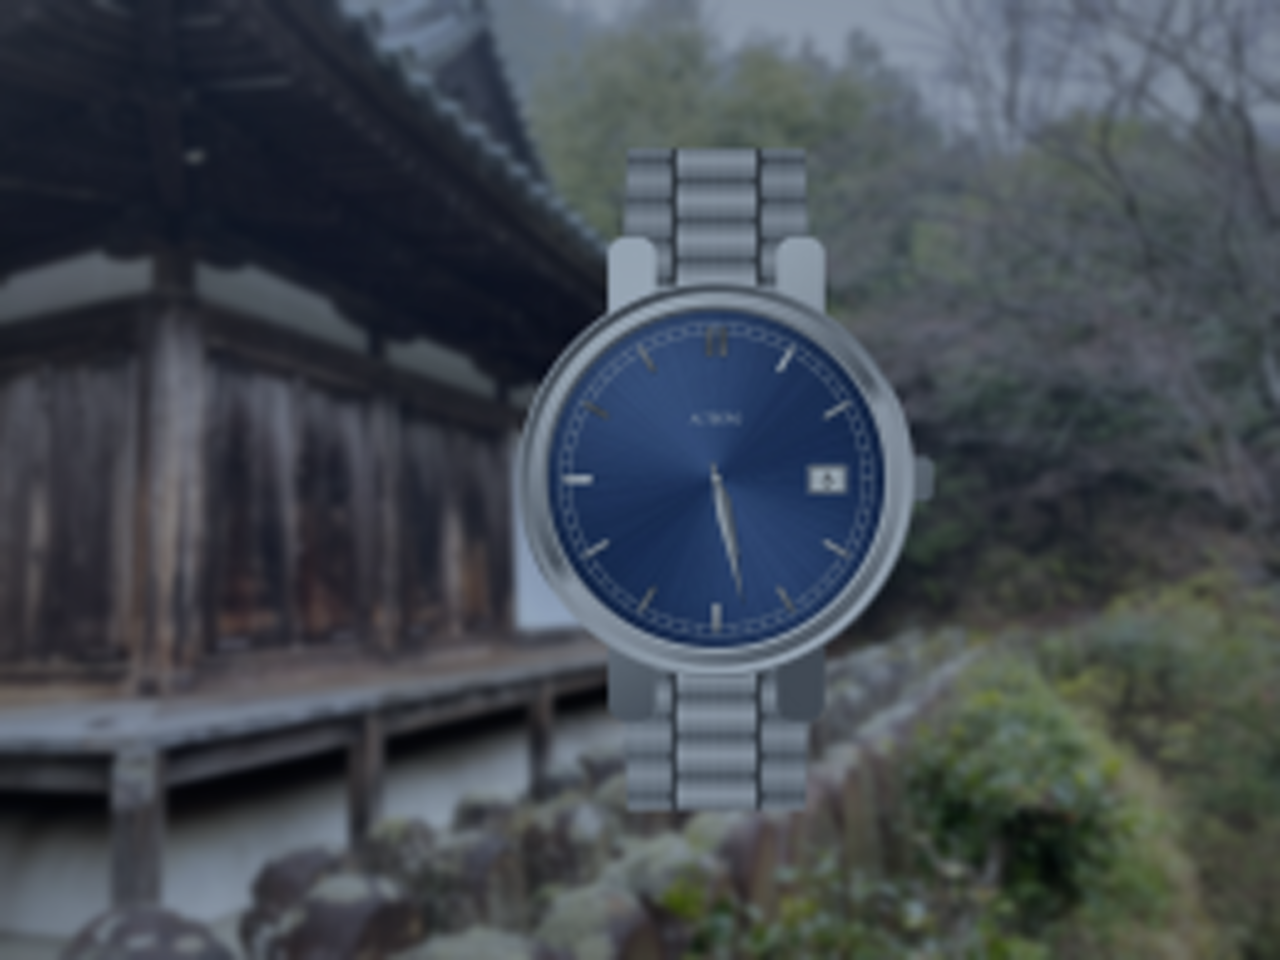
5:28
